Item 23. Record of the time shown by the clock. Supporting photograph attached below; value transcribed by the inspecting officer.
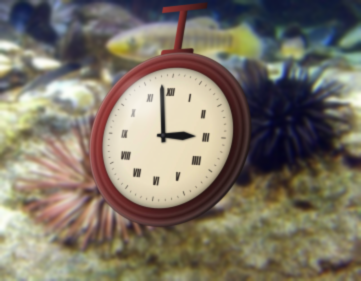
2:58
